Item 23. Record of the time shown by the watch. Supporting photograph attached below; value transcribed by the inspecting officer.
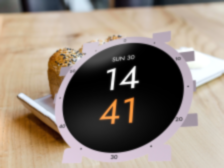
14:41
